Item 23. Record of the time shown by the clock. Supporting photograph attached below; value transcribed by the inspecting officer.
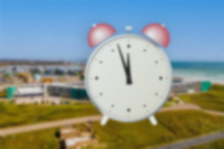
11:57
